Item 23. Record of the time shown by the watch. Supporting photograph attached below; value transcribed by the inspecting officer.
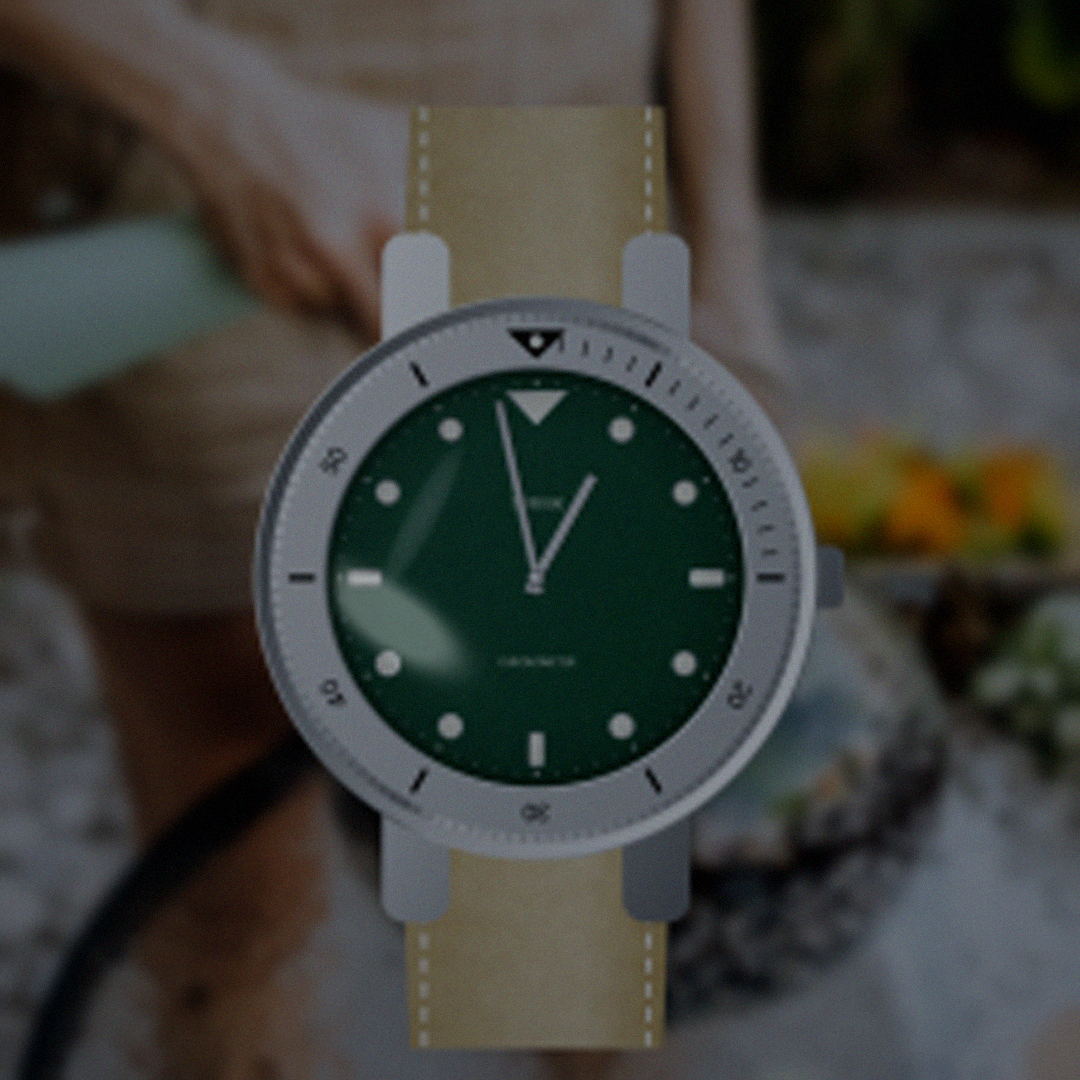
12:58
